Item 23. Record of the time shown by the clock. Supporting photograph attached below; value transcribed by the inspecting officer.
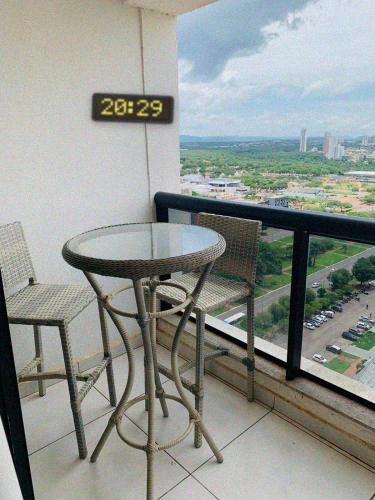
20:29
